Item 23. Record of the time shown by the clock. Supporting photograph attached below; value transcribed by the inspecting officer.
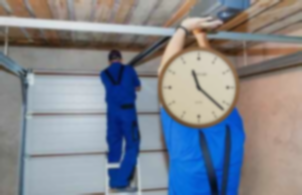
11:22
